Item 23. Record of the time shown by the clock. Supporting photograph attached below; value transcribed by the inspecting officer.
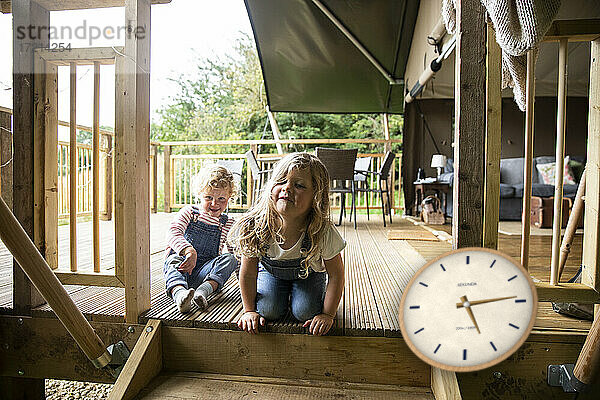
5:14
